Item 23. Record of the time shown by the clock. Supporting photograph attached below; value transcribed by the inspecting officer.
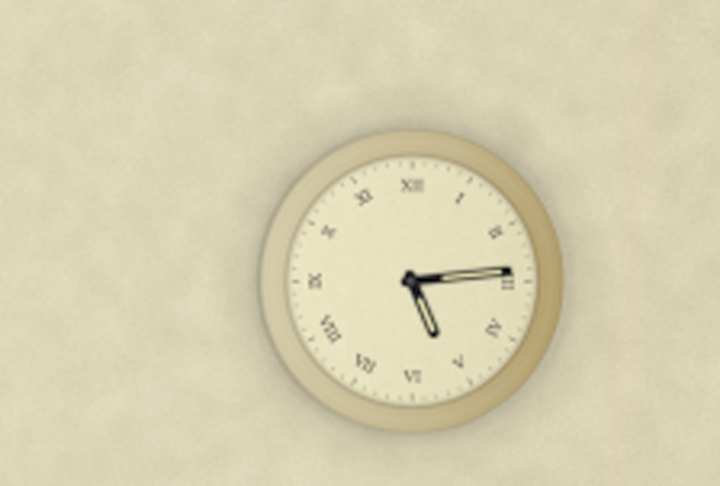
5:14
